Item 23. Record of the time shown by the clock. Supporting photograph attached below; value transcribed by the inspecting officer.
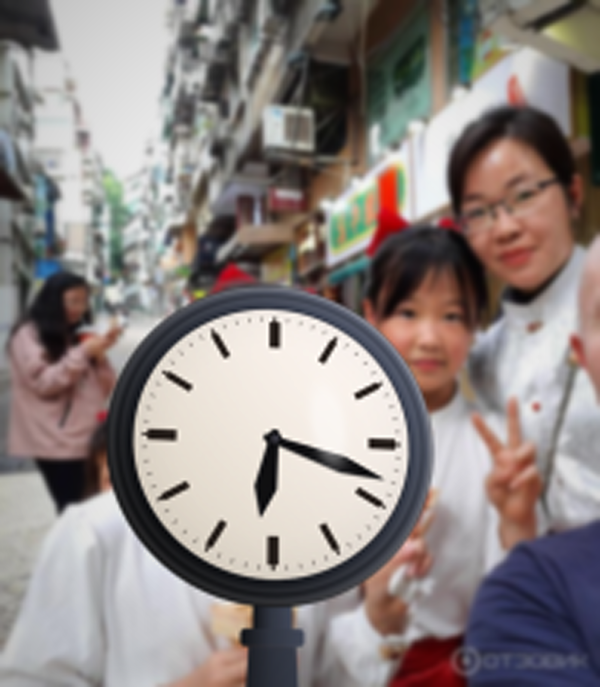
6:18
